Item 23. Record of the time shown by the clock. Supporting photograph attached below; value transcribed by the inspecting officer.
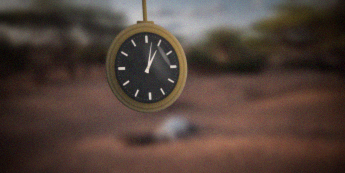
1:02
